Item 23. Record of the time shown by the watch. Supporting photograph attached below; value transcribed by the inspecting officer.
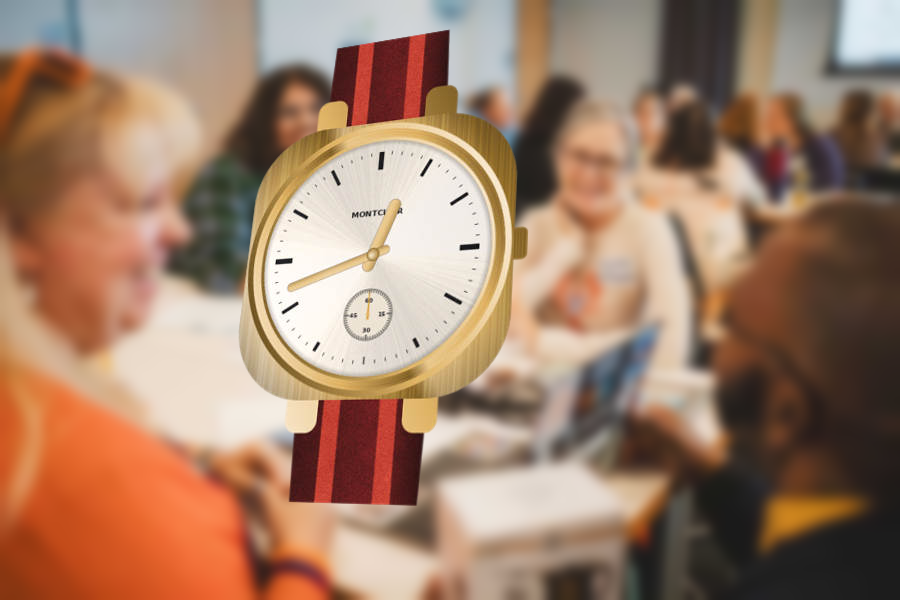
12:42
